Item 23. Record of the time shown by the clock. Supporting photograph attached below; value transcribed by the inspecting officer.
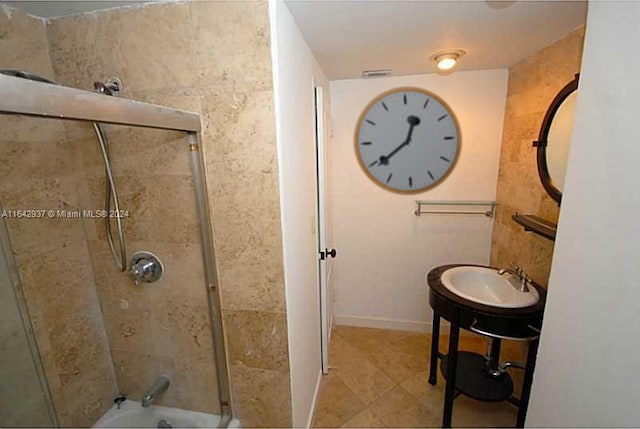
12:39
